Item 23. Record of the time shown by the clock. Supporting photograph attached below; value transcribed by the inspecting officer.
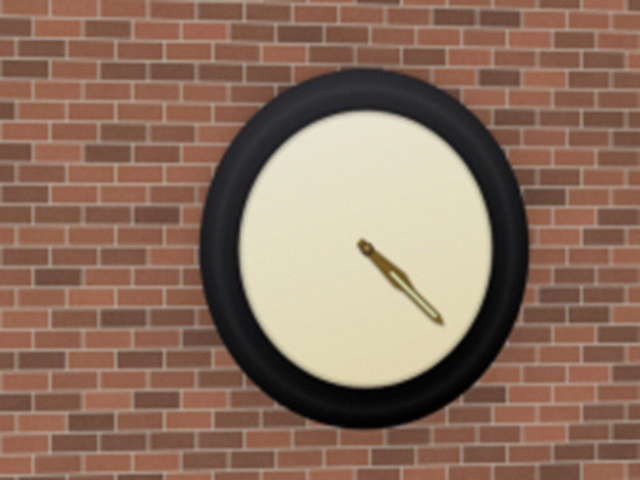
4:22
